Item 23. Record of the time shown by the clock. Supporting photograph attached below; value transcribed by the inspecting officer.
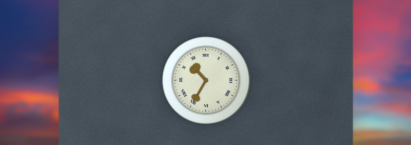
10:35
